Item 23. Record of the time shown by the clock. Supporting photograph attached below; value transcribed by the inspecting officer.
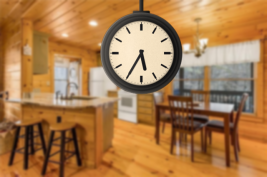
5:35
